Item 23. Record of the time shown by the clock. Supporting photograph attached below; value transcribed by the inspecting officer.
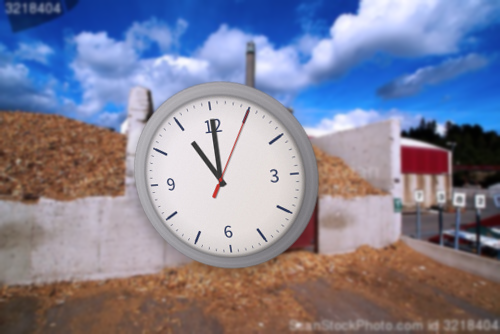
11:00:05
